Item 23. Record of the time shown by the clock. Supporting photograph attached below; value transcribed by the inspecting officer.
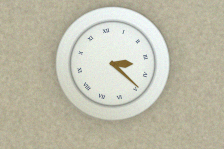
3:24
